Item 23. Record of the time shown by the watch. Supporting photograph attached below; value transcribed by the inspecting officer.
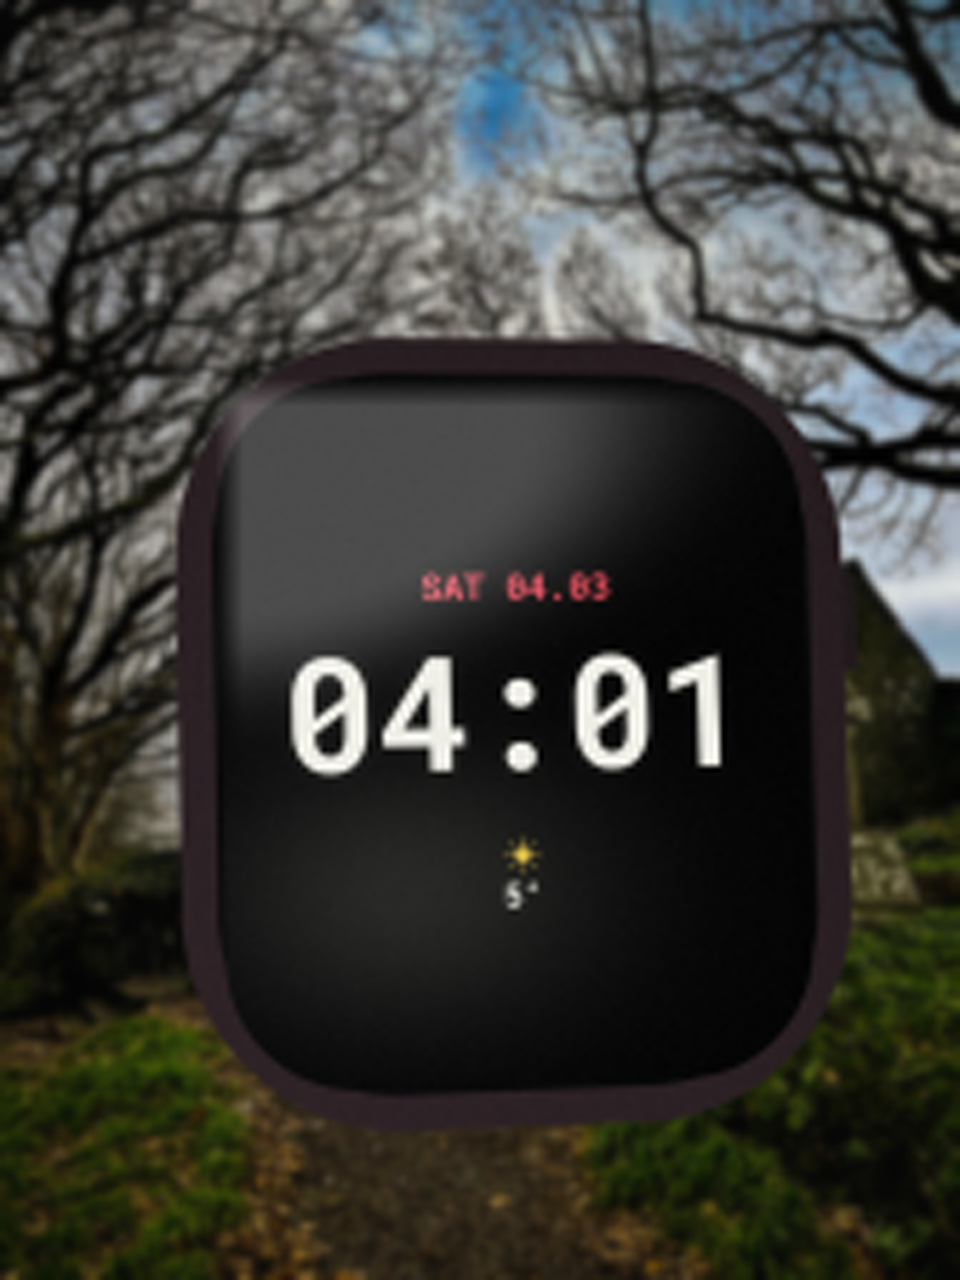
4:01
